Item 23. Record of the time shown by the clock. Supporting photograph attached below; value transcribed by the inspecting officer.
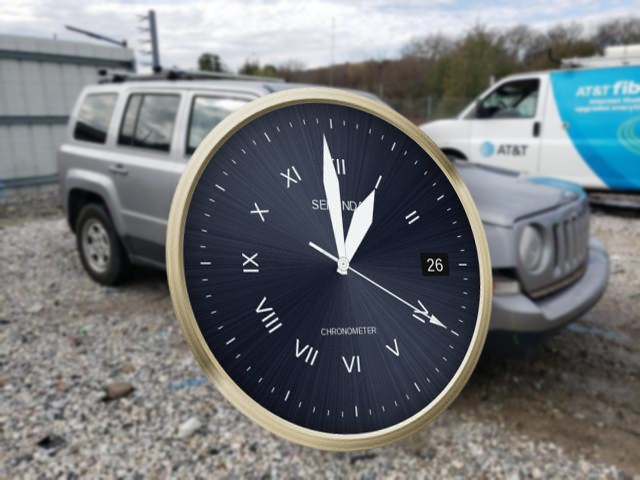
12:59:20
